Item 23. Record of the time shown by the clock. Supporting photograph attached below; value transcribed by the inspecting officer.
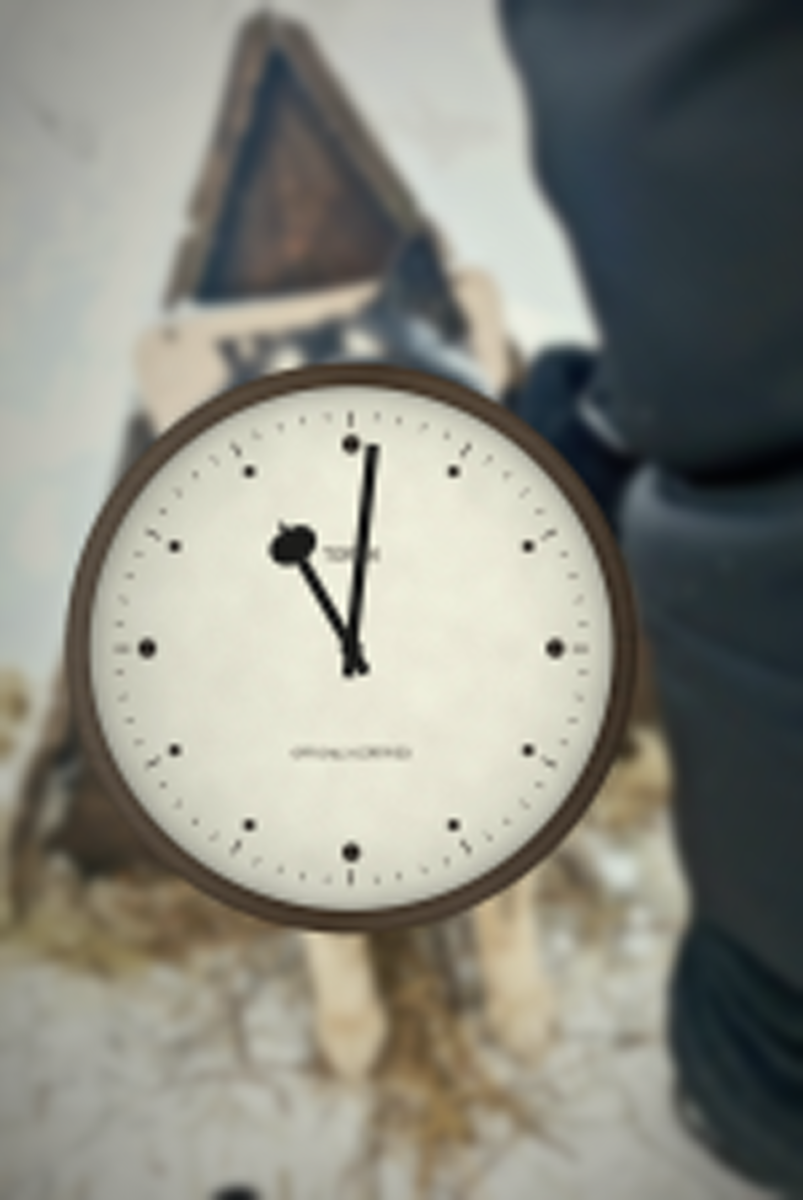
11:01
